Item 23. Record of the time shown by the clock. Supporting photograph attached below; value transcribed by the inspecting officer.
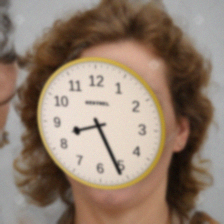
8:26
